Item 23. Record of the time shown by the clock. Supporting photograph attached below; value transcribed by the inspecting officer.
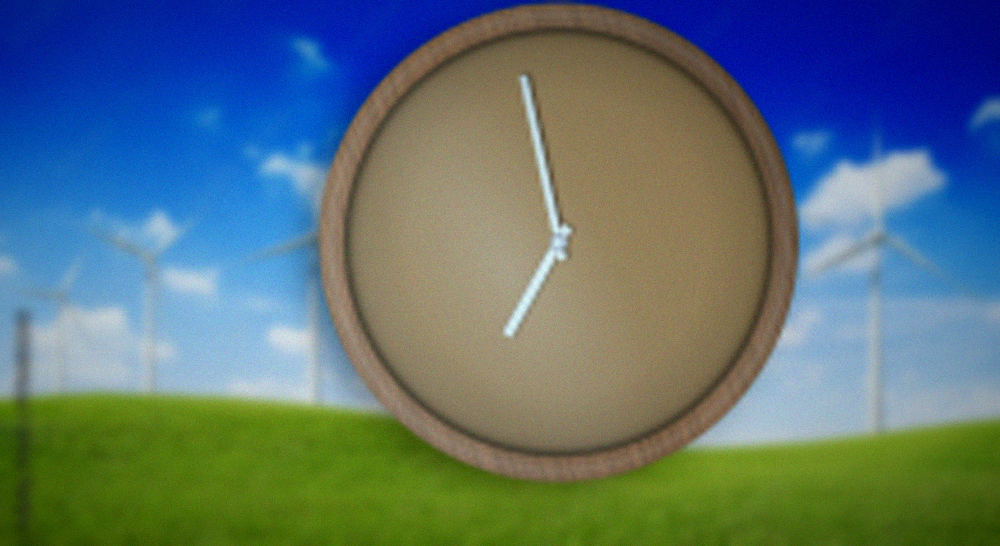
6:58
